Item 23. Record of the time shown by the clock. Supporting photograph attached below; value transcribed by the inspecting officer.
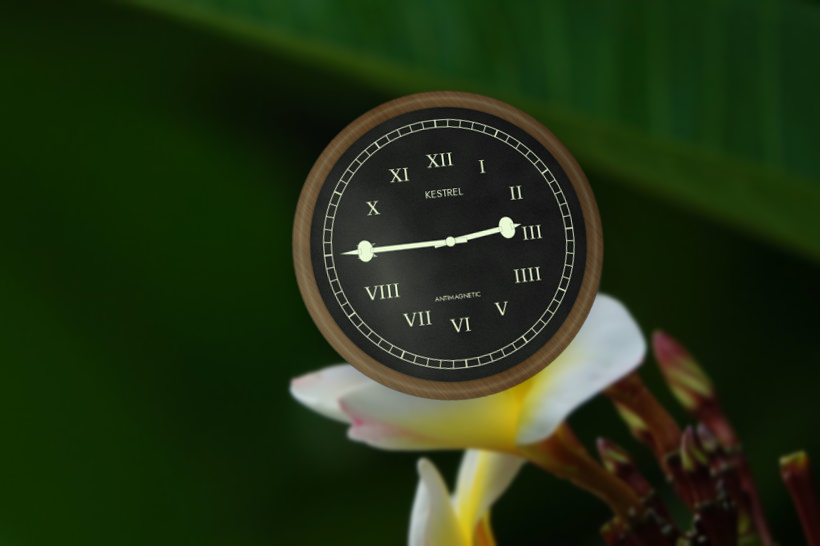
2:45
